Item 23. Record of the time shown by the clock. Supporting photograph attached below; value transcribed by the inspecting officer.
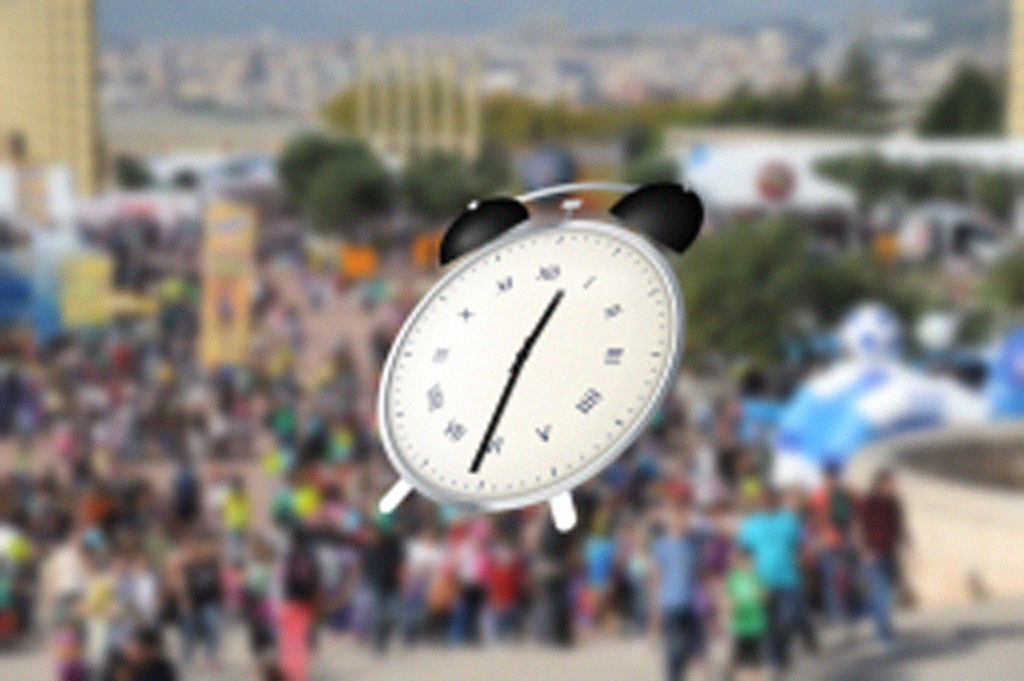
12:31
